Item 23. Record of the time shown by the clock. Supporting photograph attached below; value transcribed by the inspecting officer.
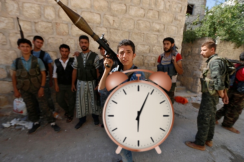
6:04
